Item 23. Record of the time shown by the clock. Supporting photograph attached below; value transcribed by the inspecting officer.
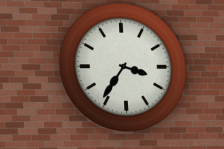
3:36
